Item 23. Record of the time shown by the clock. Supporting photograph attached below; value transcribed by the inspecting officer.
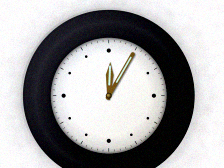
12:05
